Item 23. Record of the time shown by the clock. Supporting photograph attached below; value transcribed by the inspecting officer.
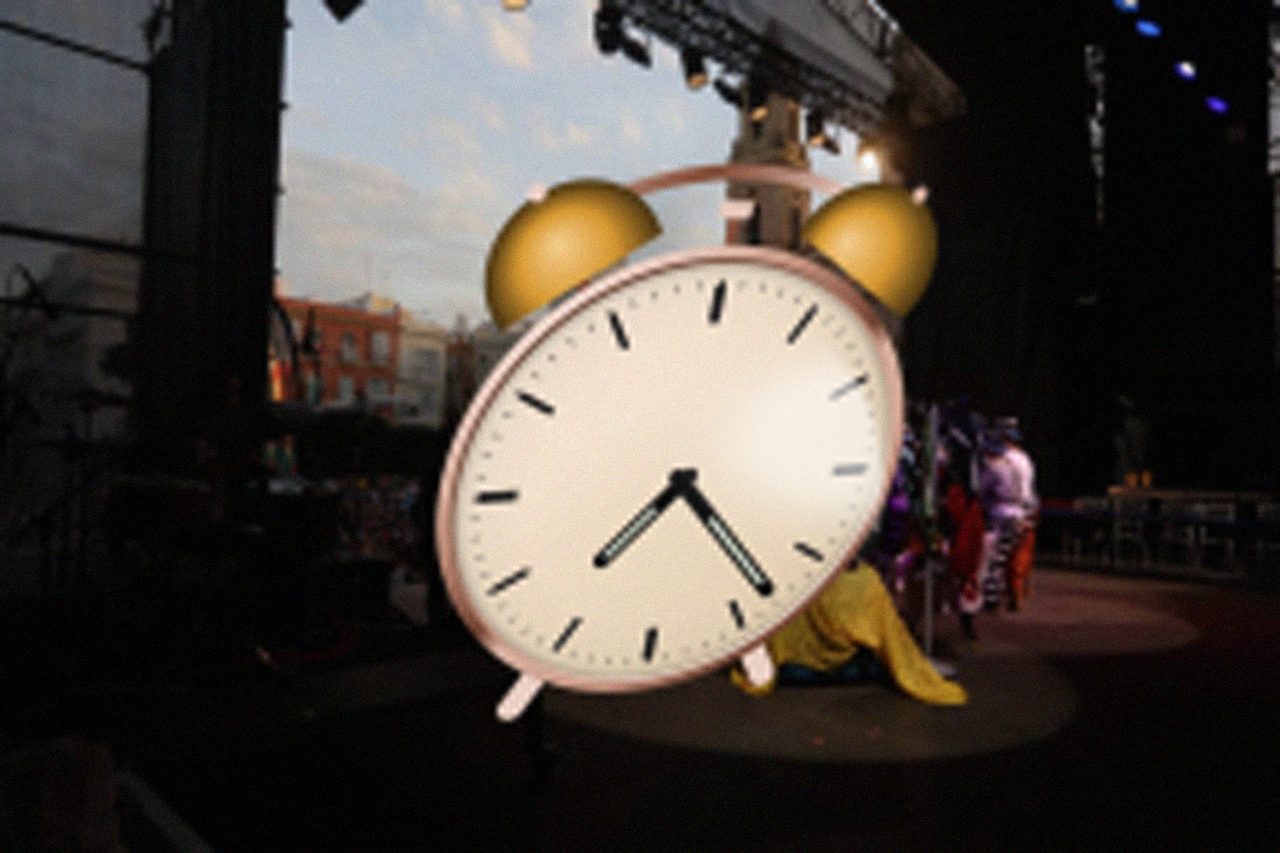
7:23
